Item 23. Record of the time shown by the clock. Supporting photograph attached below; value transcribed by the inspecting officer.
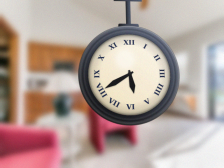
5:40
